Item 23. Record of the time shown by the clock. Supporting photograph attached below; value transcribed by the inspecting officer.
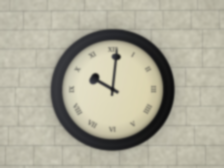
10:01
